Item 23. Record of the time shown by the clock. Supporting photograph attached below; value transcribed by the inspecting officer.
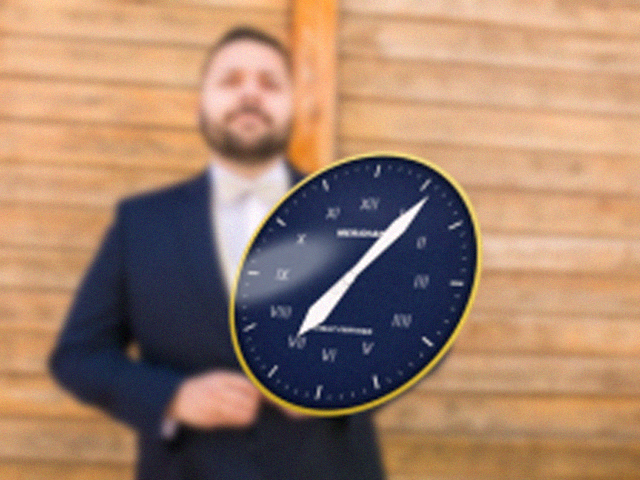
7:06
